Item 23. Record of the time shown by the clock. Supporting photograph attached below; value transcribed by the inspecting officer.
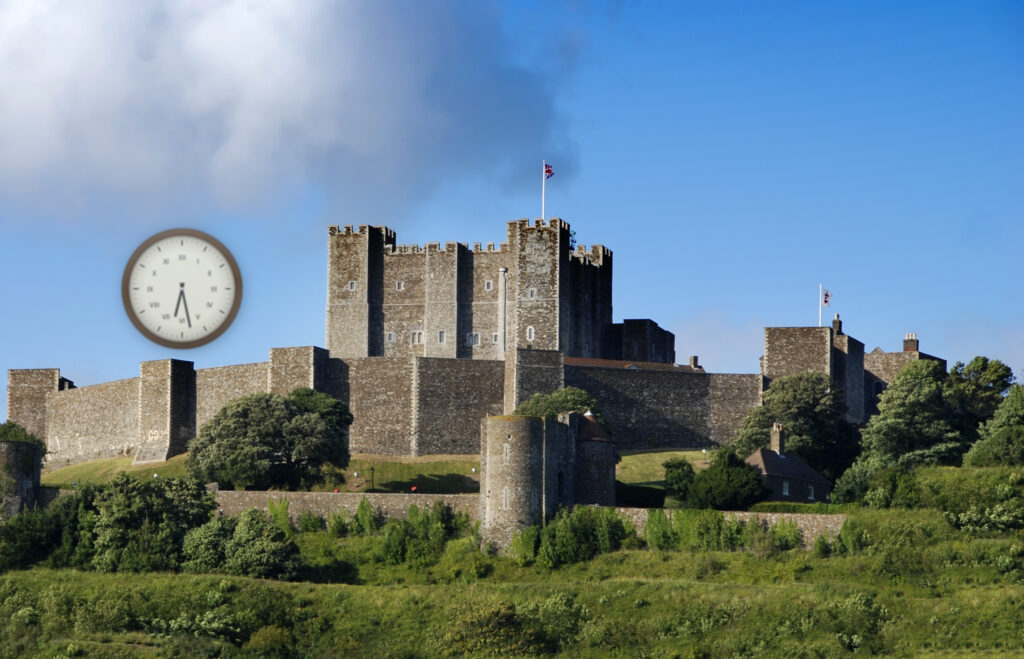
6:28
